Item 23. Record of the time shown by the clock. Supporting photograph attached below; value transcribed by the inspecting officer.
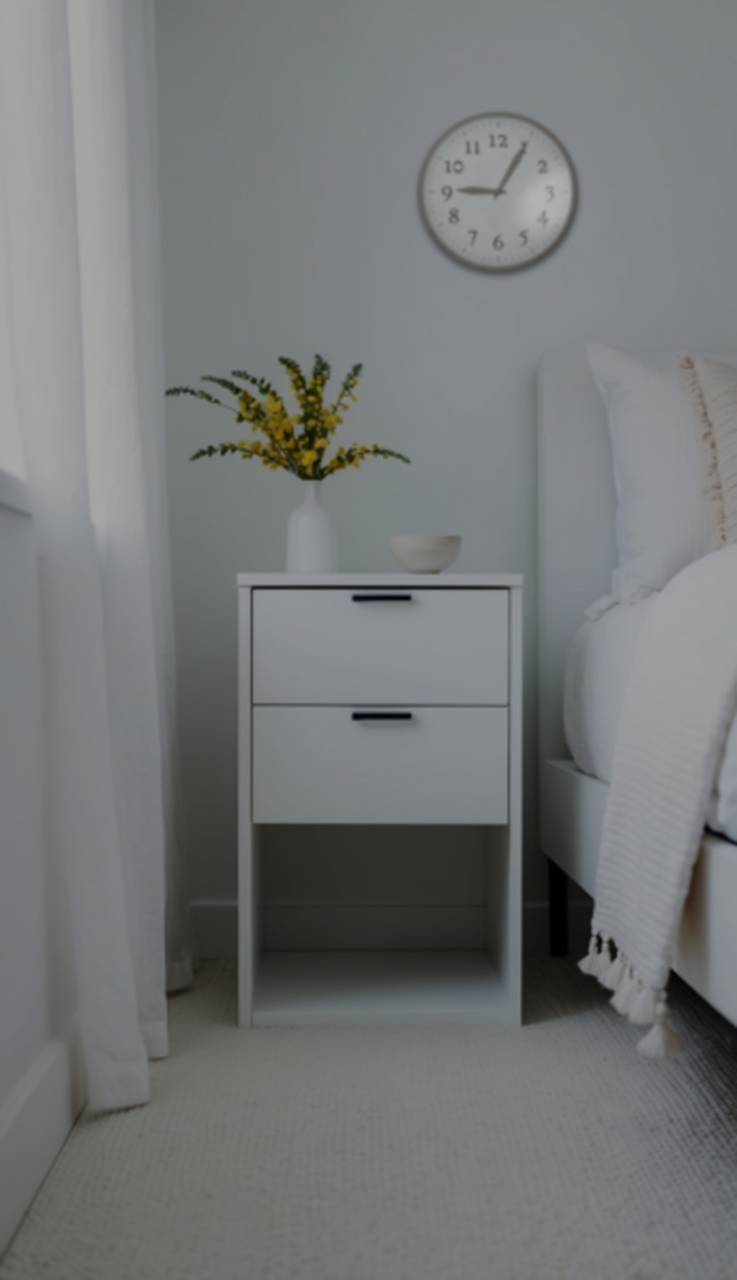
9:05
